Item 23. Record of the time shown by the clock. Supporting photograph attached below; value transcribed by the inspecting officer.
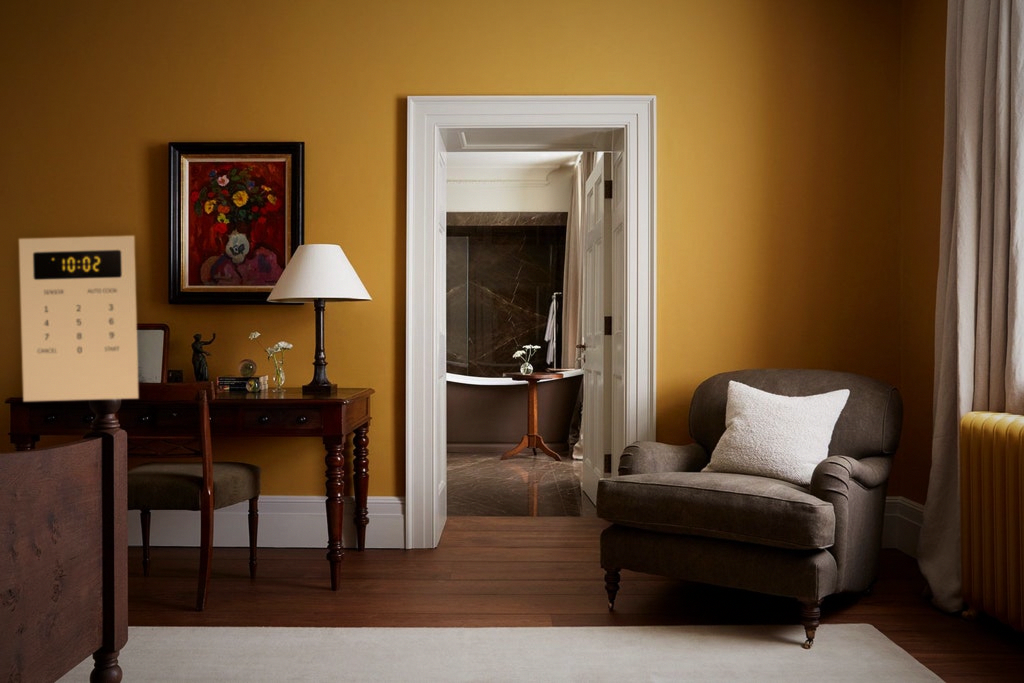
10:02
